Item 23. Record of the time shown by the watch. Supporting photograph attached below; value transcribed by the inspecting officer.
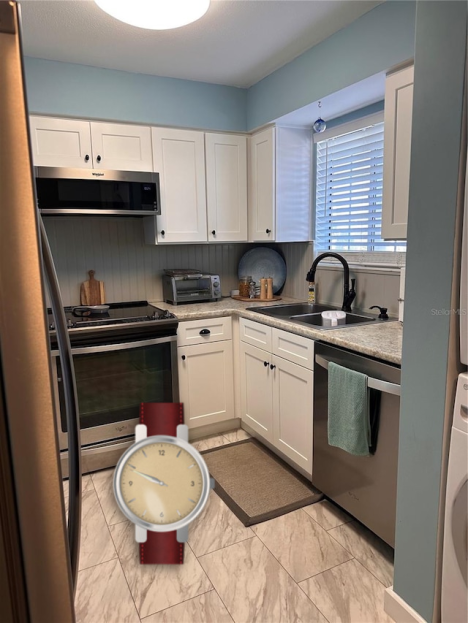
9:49
